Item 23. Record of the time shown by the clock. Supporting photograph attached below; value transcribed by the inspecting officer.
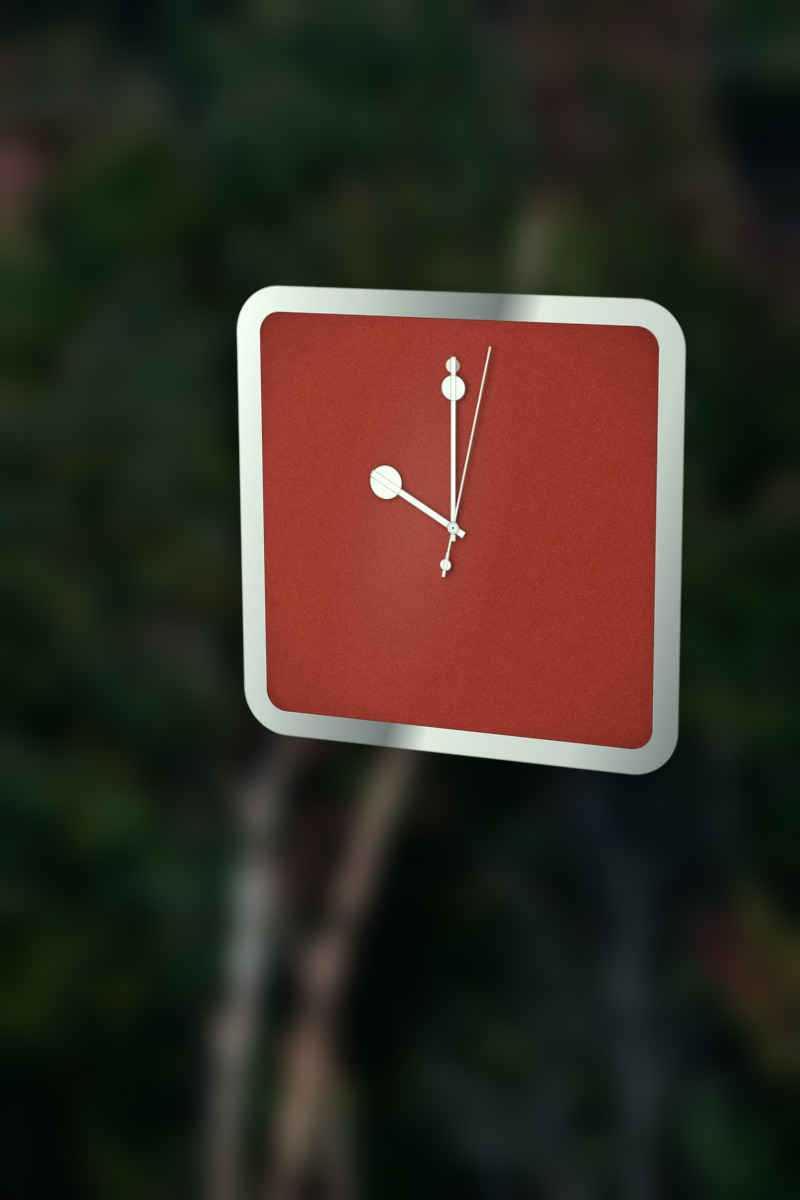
10:00:02
